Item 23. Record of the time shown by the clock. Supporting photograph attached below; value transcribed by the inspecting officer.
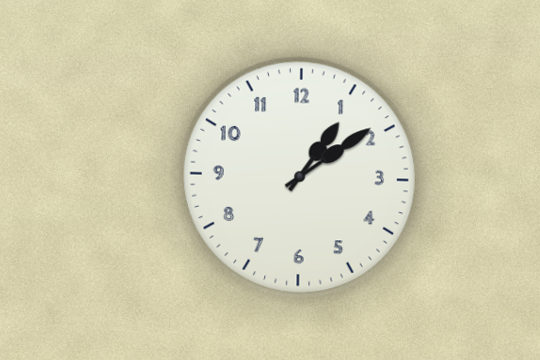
1:09
